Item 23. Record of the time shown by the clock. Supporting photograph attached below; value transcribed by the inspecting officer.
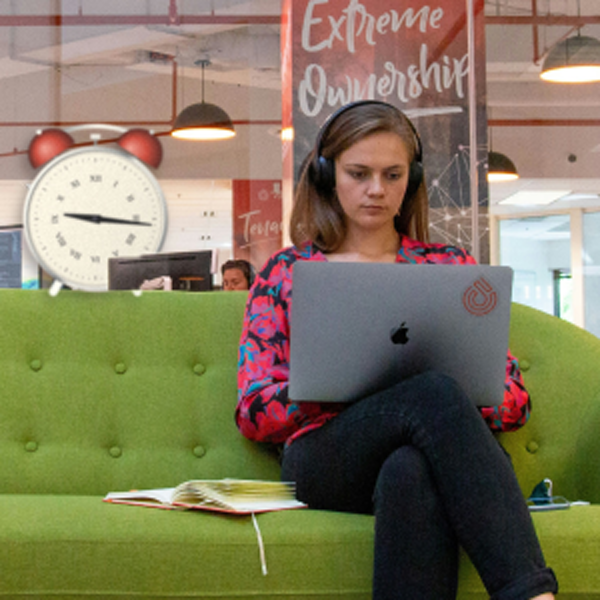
9:16
